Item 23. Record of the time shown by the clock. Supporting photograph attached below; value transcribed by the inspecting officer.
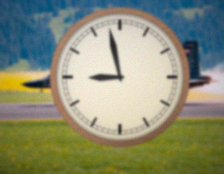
8:58
